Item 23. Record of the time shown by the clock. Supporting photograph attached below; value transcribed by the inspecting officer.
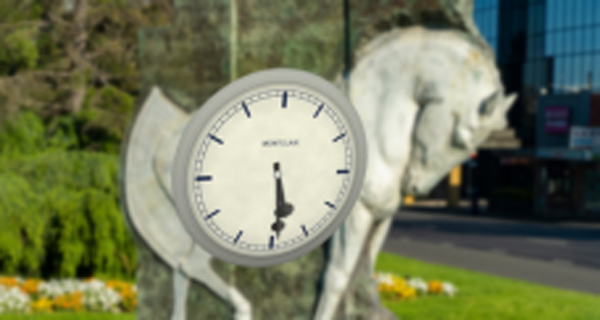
5:29
